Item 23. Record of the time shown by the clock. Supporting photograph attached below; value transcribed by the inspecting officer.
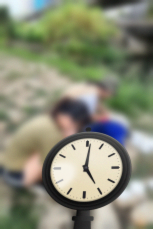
5:01
